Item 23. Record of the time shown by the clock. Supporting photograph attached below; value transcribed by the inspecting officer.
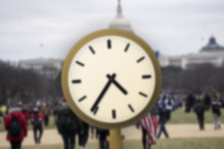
4:36
